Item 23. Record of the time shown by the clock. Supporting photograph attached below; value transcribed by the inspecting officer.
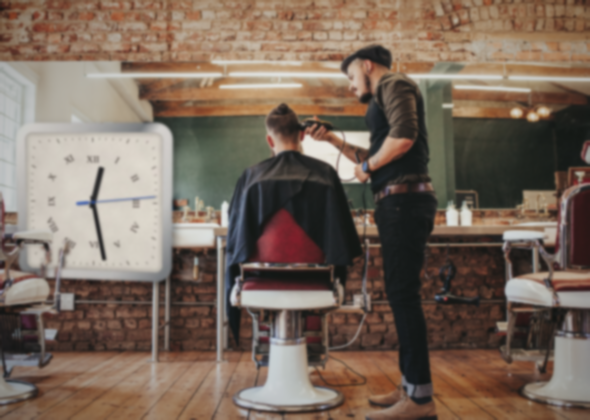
12:28:14
